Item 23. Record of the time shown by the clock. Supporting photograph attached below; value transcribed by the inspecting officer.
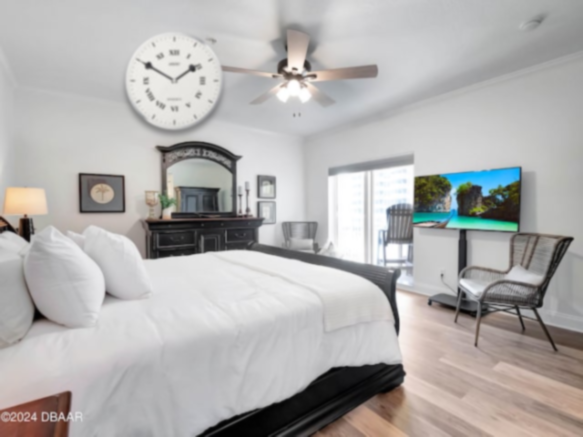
1:50
